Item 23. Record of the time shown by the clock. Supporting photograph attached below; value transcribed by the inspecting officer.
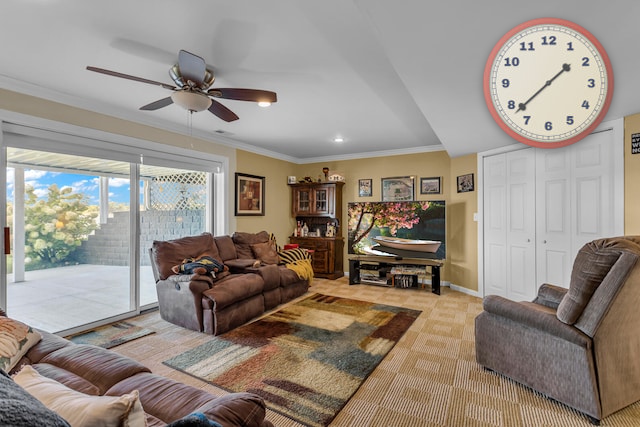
1:38
